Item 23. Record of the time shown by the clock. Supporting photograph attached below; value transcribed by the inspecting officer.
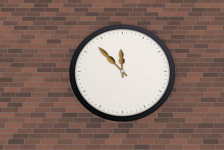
11:53
